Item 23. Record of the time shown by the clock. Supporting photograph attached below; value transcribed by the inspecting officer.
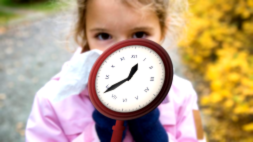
12:39
